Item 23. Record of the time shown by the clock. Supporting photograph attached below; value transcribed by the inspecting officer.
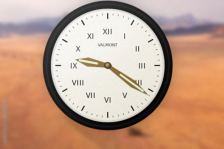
9:21
